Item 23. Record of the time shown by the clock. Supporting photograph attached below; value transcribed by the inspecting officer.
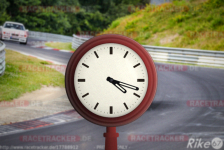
4:18
